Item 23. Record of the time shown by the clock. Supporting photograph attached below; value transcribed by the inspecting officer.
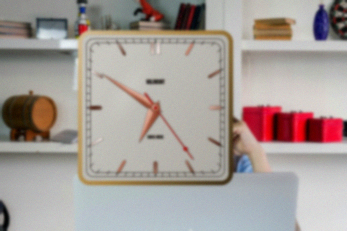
6:50:24
